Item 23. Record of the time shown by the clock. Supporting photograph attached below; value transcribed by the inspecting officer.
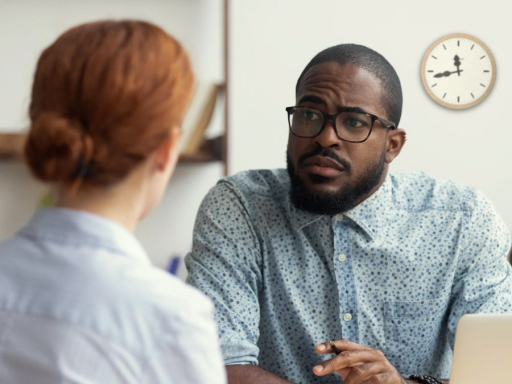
11:43
